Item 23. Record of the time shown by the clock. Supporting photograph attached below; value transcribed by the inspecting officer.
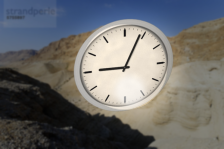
9:04
